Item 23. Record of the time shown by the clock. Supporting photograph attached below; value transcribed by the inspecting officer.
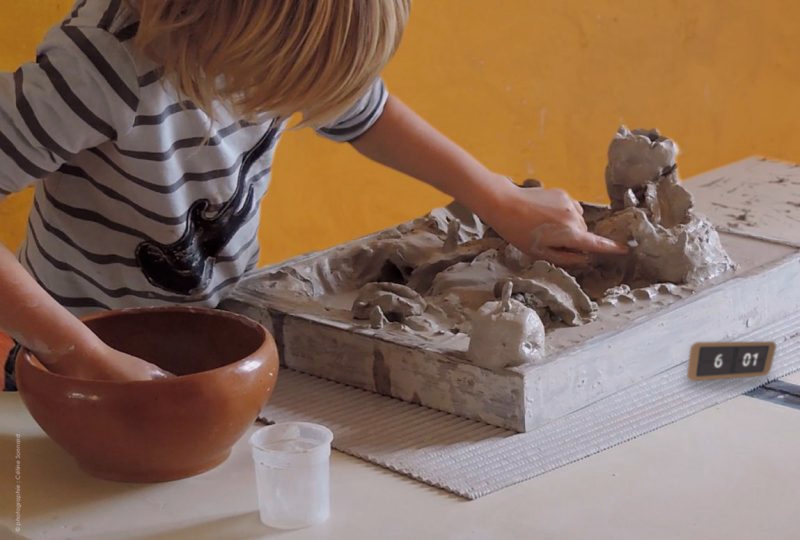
6:01
